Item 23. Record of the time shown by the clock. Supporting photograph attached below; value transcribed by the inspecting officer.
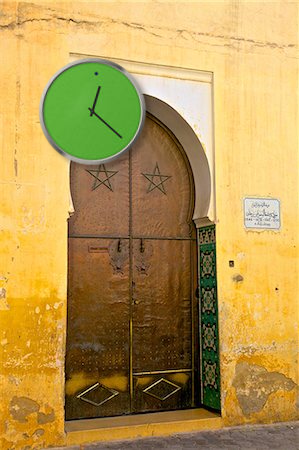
12:21
